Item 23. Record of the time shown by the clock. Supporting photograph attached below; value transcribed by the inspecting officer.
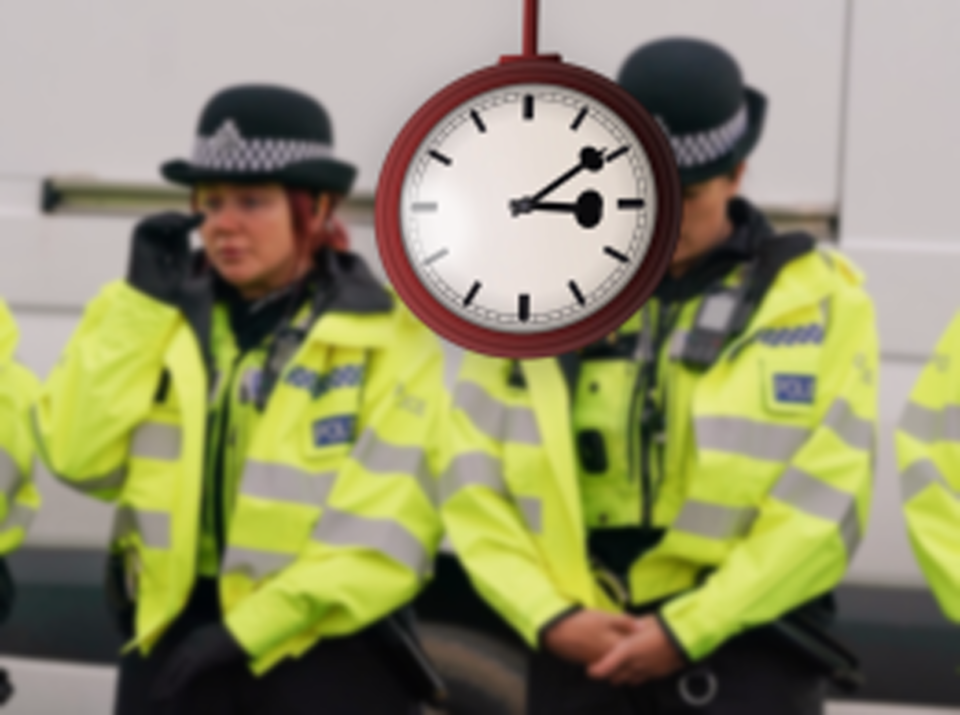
3:09
